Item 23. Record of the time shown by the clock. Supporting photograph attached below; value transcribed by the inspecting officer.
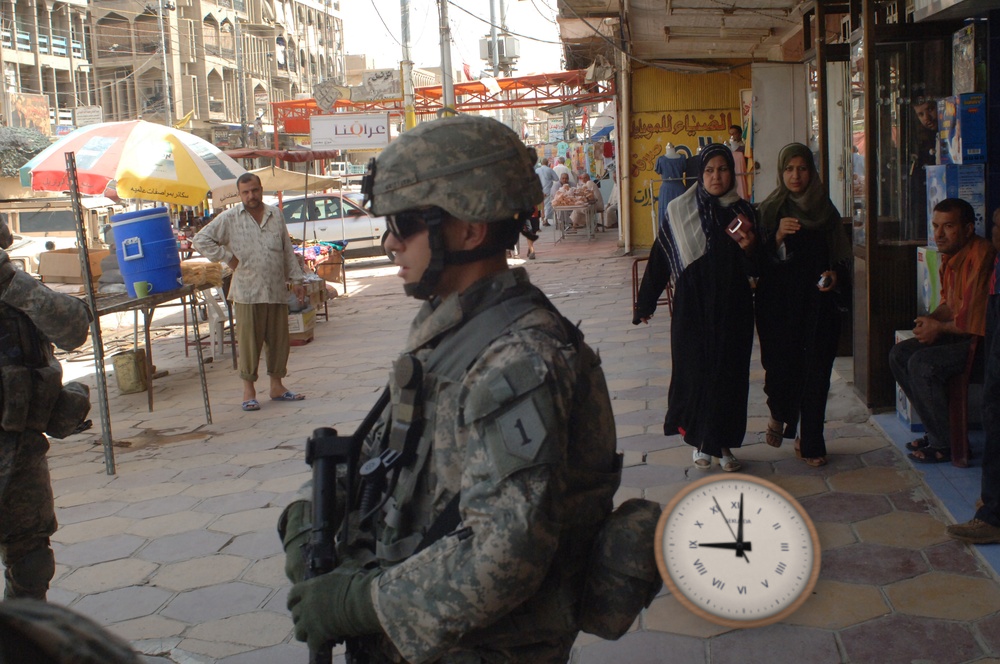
9:00:56
